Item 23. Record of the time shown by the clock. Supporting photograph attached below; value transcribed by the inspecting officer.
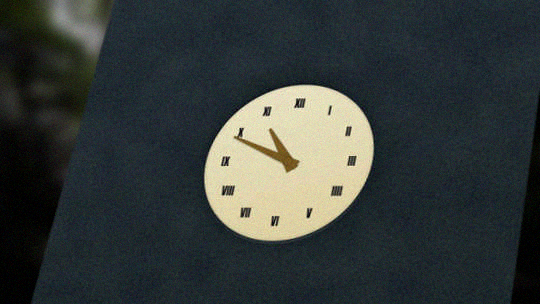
10:49
